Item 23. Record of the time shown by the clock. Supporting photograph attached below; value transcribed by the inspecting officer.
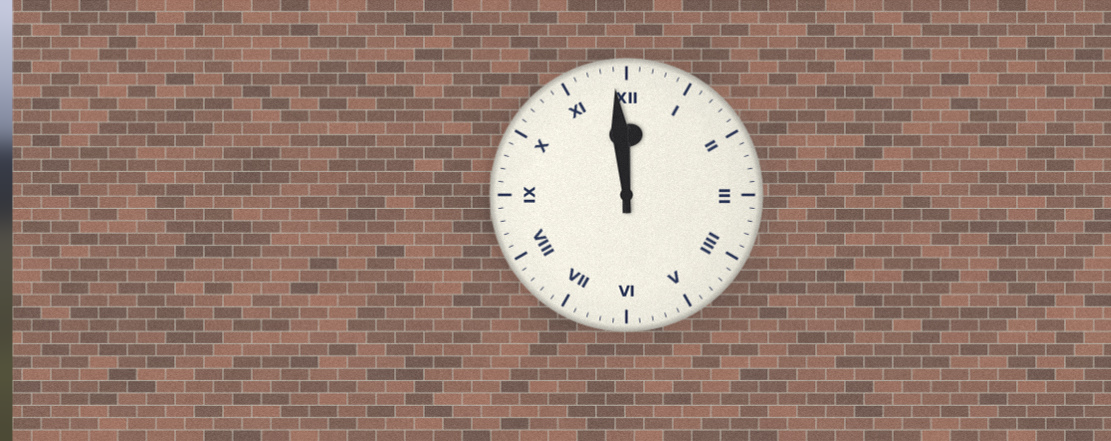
11:59
